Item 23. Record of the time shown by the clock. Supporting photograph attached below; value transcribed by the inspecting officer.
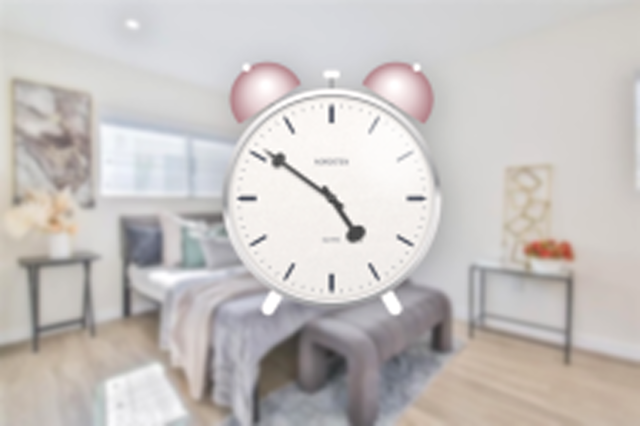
4:51
